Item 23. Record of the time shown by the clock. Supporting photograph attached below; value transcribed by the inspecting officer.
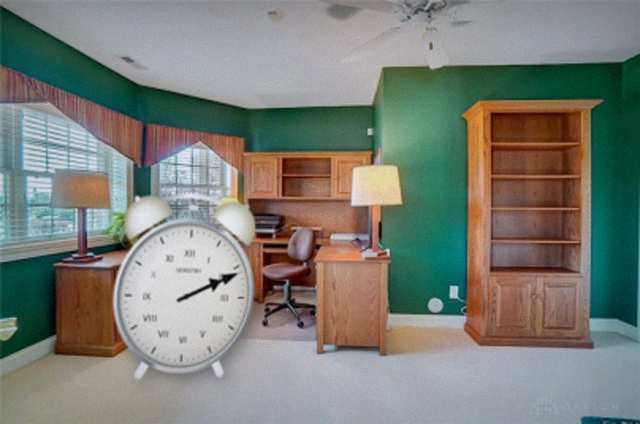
2:11
